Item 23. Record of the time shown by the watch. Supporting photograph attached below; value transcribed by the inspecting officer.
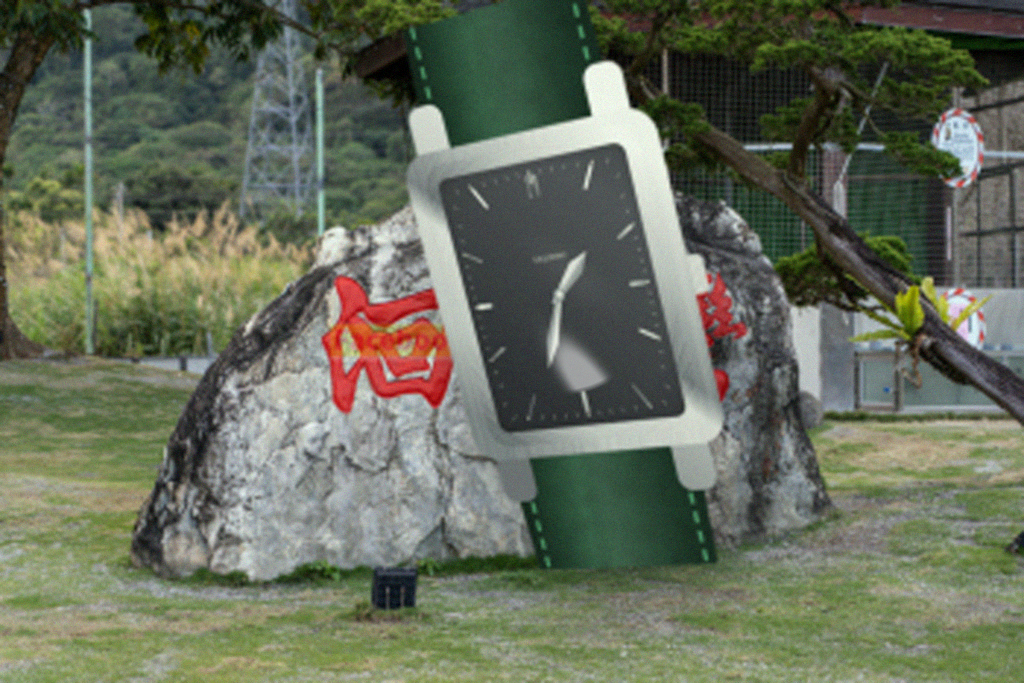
1:34
